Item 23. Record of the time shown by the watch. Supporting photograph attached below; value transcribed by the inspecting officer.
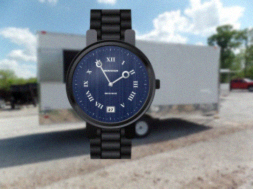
1:55
